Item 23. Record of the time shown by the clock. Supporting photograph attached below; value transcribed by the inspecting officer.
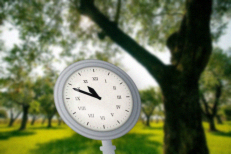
10:49
